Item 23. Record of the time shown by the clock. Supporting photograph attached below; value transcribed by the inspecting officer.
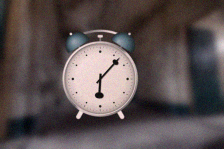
6:07
